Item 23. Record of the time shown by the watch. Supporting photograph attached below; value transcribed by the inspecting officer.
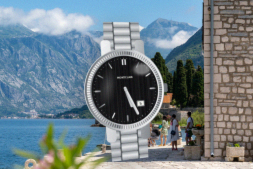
5:26
